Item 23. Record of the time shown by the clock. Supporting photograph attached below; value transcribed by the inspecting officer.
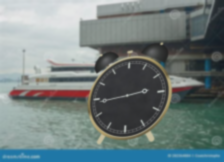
2:44
